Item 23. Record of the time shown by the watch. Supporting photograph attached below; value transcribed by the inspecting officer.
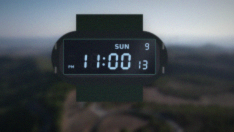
11:00:13
